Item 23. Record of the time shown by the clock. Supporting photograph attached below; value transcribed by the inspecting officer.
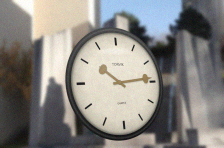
10:14
